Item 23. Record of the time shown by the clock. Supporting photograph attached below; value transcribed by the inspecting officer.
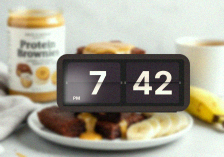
7:42
